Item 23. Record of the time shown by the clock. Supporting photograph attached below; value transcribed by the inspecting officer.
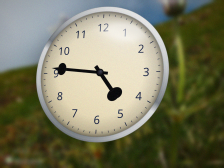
4:46
